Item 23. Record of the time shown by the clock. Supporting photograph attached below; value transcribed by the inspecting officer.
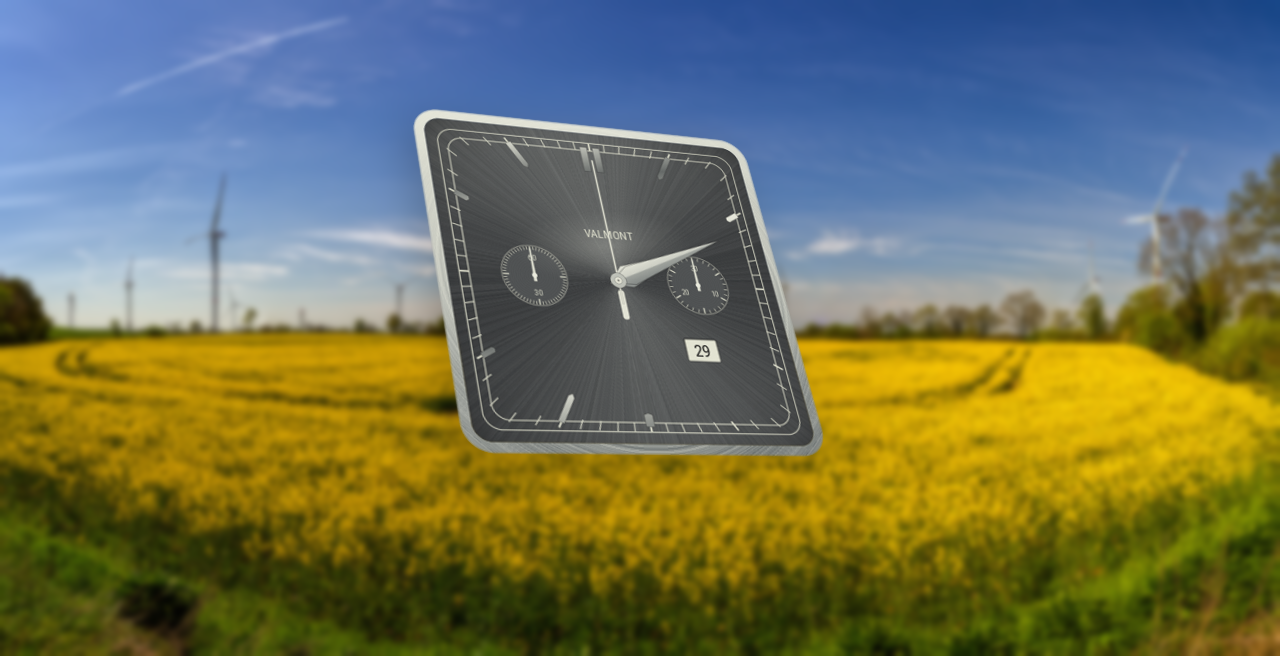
2:11
